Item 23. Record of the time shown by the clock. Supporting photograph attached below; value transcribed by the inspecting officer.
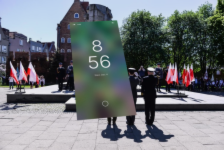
8:56
